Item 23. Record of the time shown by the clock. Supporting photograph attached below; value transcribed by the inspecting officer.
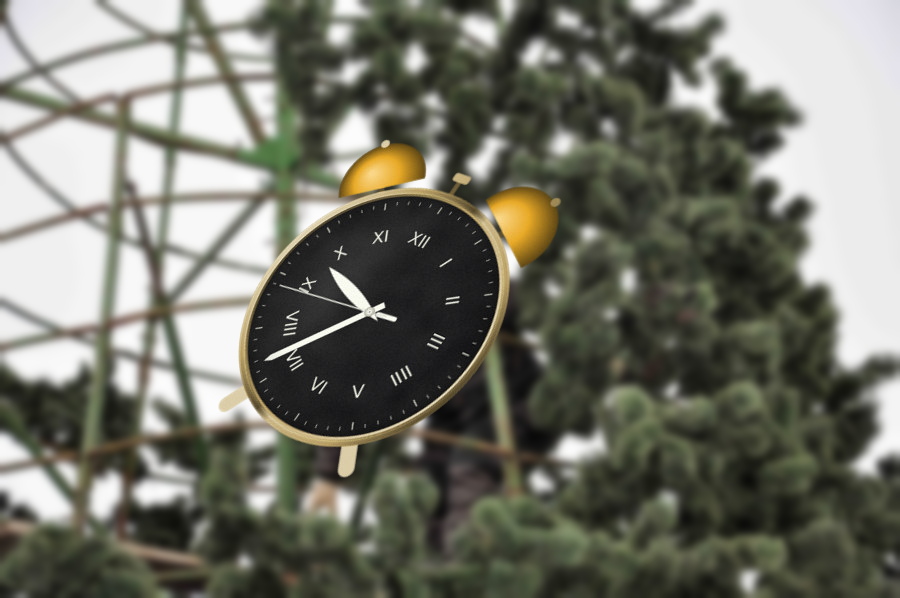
9:36:44
